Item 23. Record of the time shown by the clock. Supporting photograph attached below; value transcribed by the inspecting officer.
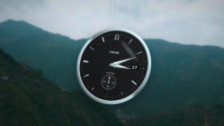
3:11
